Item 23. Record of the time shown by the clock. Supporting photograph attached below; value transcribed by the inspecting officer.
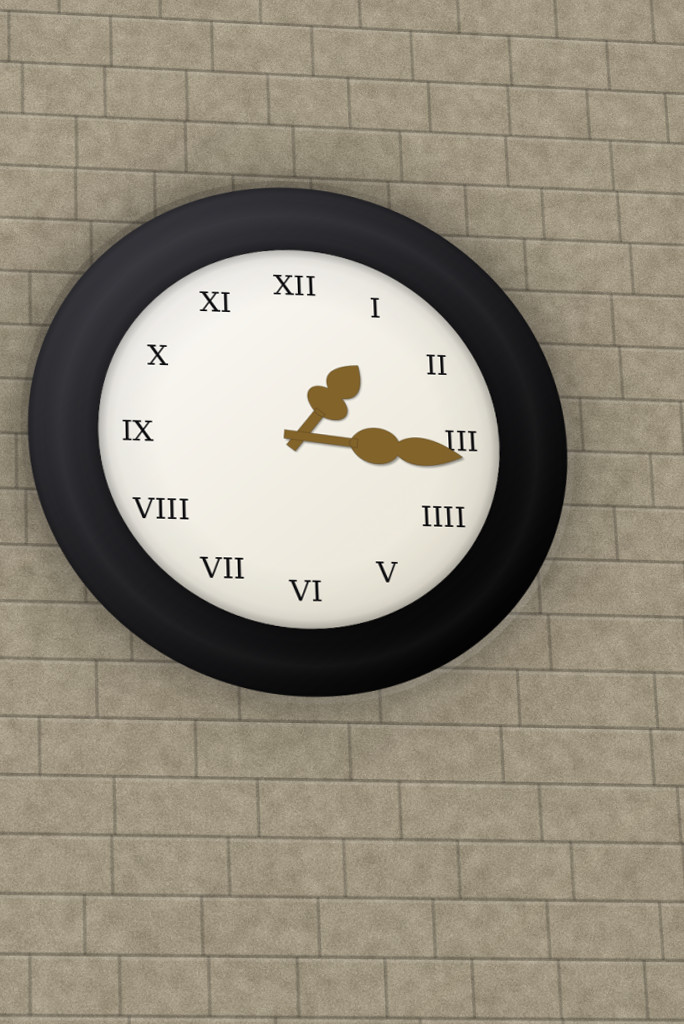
1:16
